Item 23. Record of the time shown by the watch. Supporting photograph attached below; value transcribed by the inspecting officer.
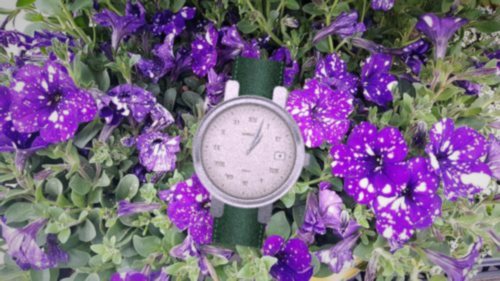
1:03
